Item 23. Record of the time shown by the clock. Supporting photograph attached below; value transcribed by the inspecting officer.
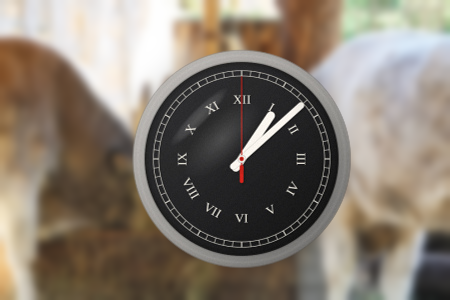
1:08:00
